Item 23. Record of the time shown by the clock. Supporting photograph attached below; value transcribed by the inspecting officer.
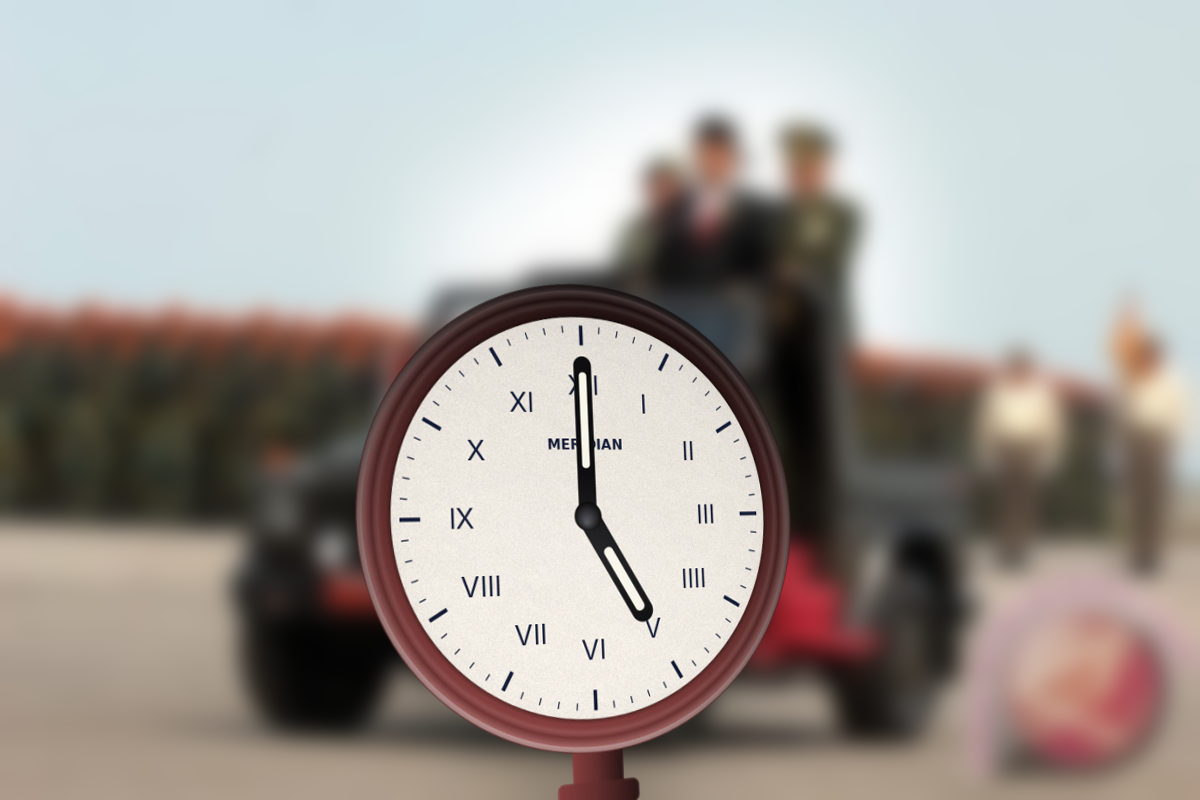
5:00
